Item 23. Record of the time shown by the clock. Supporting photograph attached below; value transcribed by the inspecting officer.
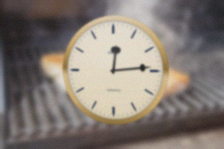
12:14
